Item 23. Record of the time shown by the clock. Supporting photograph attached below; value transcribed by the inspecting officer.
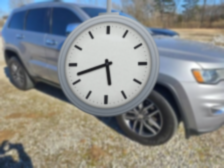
5:42
